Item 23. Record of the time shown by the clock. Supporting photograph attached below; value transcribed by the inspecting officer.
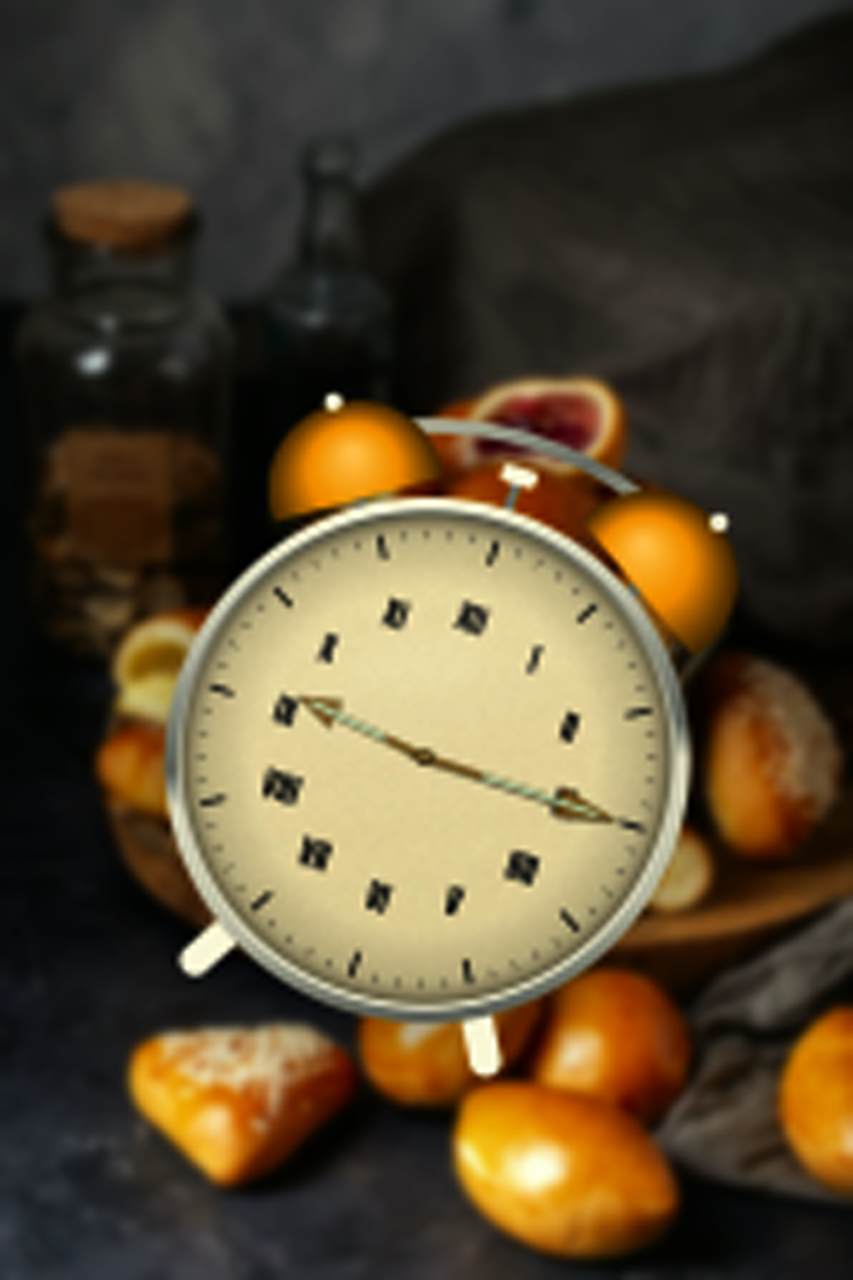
9:15
